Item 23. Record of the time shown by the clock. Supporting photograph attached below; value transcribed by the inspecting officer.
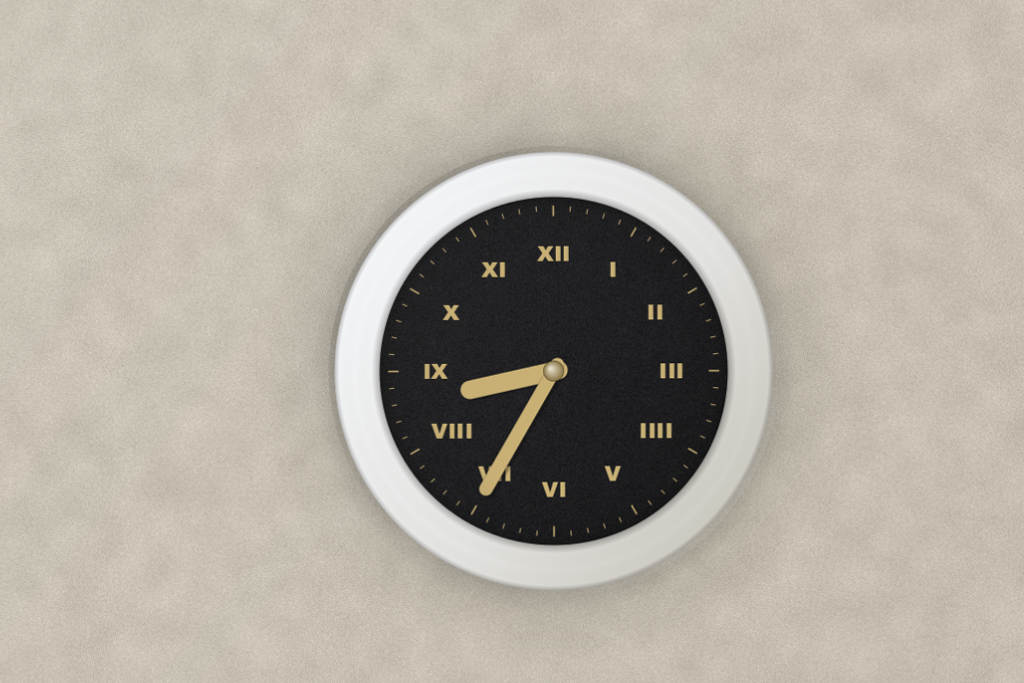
8:35
